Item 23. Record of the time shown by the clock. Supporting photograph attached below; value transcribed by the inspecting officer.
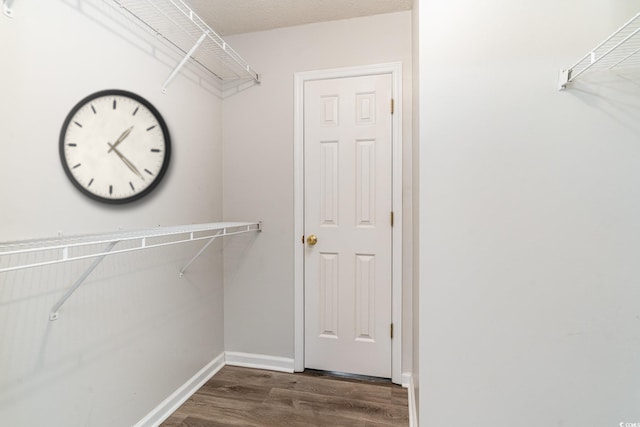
1:22
